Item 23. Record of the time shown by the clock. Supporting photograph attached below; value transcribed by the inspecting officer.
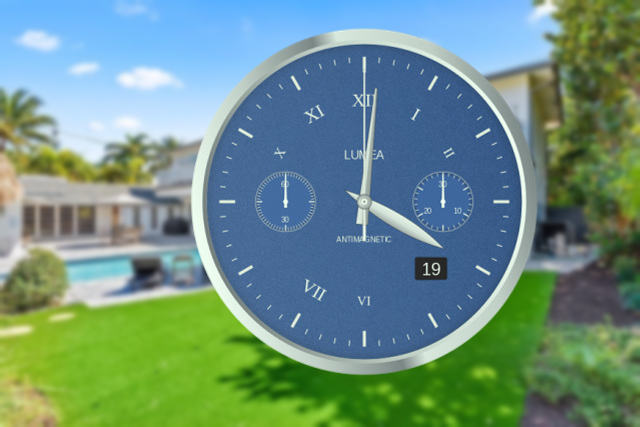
4:01
